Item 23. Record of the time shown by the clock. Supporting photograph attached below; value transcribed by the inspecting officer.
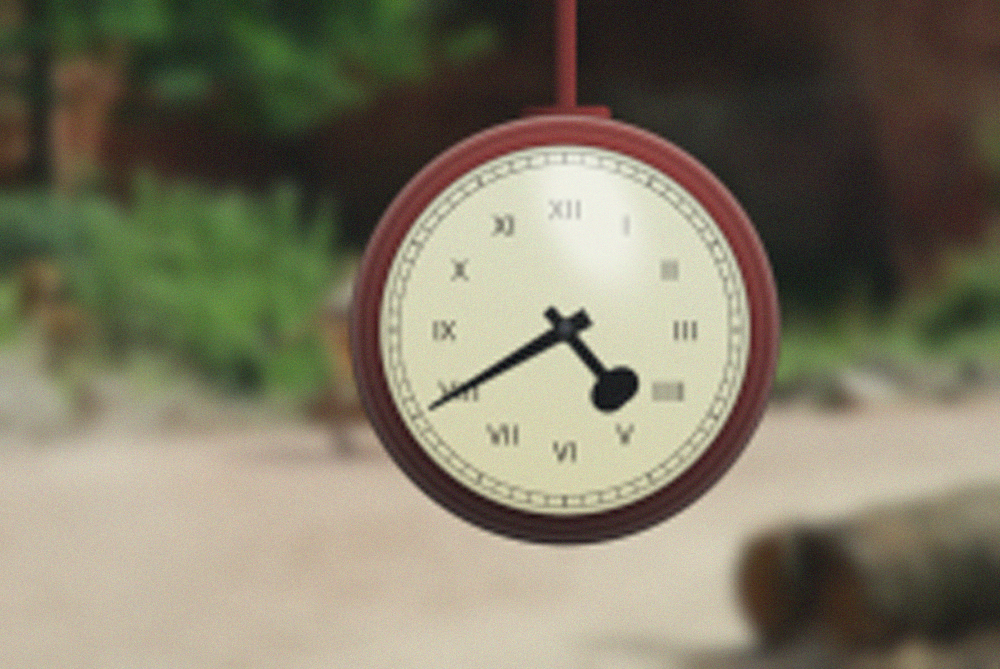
4:40
